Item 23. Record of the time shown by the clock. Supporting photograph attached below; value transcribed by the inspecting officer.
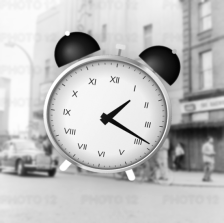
1:19
